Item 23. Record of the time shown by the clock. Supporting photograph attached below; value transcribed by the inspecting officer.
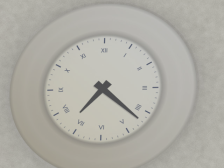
7:22
